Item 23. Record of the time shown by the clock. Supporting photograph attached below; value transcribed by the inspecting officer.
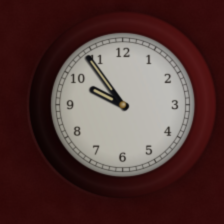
9:54
